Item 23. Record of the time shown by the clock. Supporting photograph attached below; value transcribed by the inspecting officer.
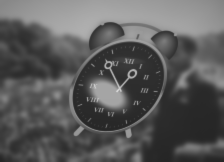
12:53
